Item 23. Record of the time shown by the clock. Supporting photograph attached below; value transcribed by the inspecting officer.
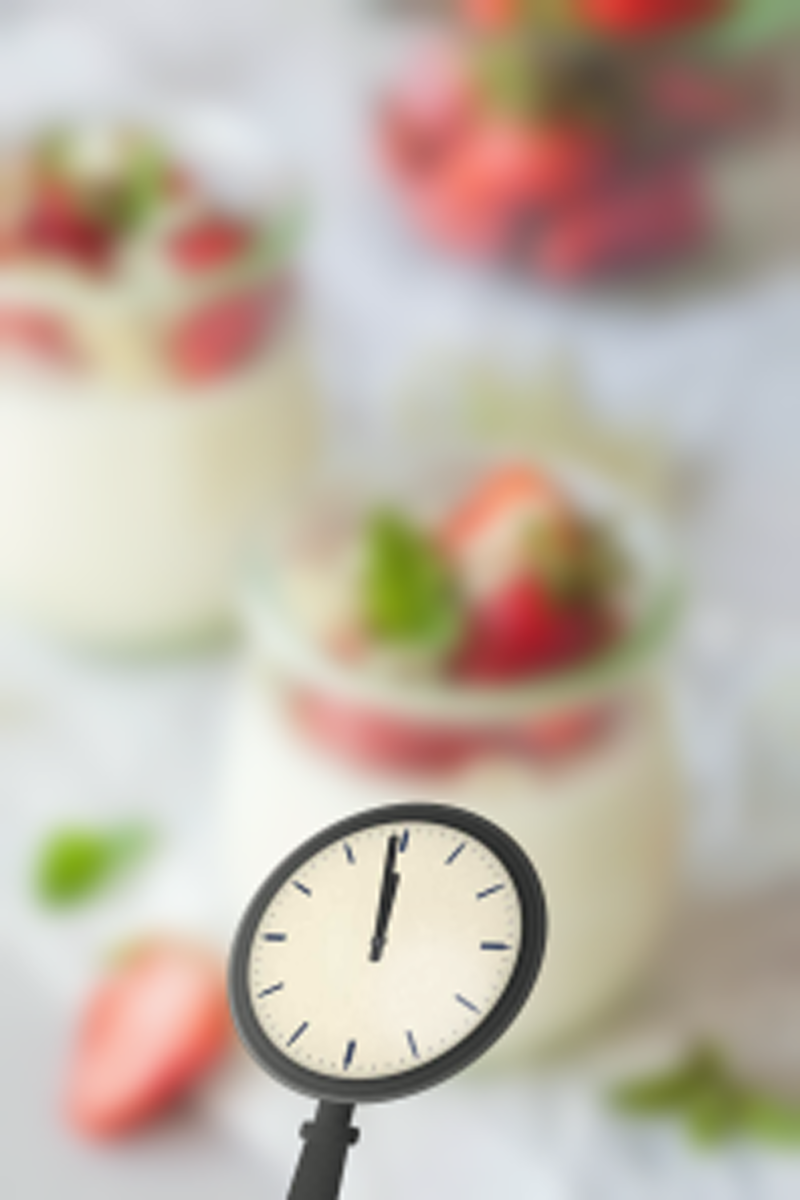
11:59
